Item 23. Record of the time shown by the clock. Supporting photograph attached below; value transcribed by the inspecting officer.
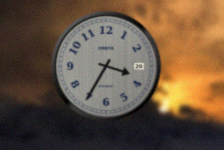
3:35
